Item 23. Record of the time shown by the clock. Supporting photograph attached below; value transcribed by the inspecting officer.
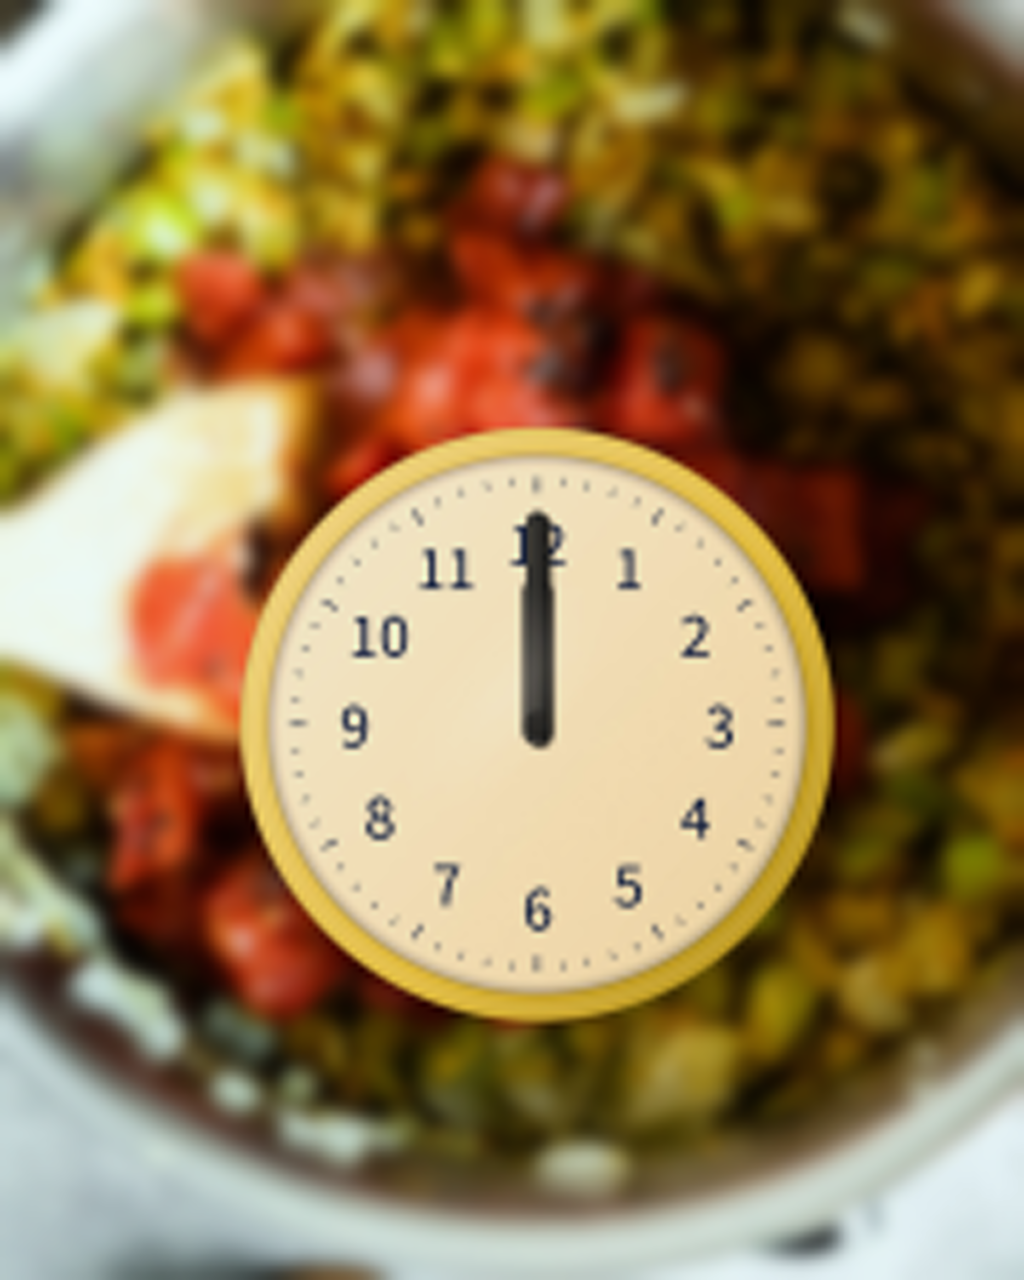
12:00
